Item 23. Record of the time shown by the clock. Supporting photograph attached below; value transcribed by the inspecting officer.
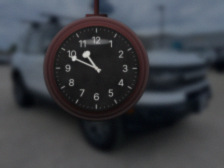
10:49
